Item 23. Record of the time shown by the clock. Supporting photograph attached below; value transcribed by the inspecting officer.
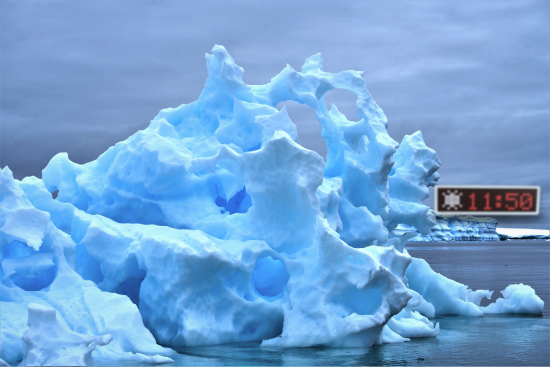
11:50
